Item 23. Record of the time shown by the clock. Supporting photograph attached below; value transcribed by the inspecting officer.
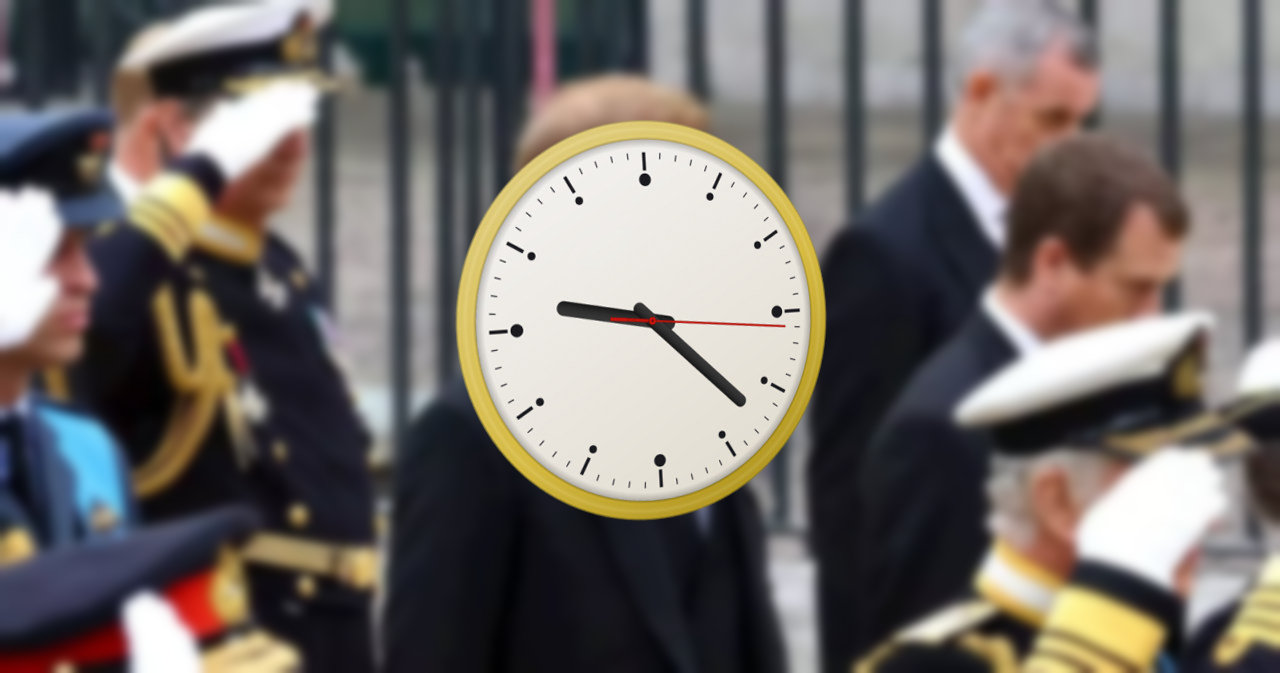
9:22:16
